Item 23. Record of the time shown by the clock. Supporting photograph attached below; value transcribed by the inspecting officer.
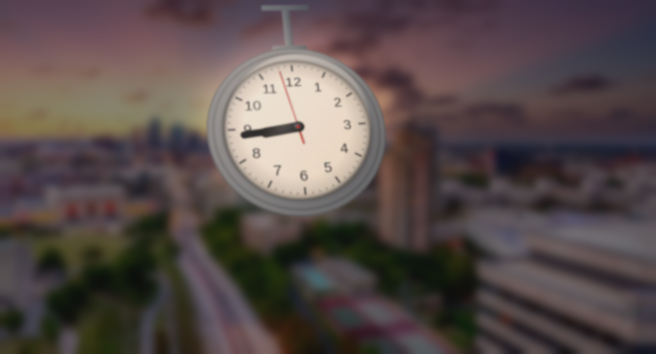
8:43:58
